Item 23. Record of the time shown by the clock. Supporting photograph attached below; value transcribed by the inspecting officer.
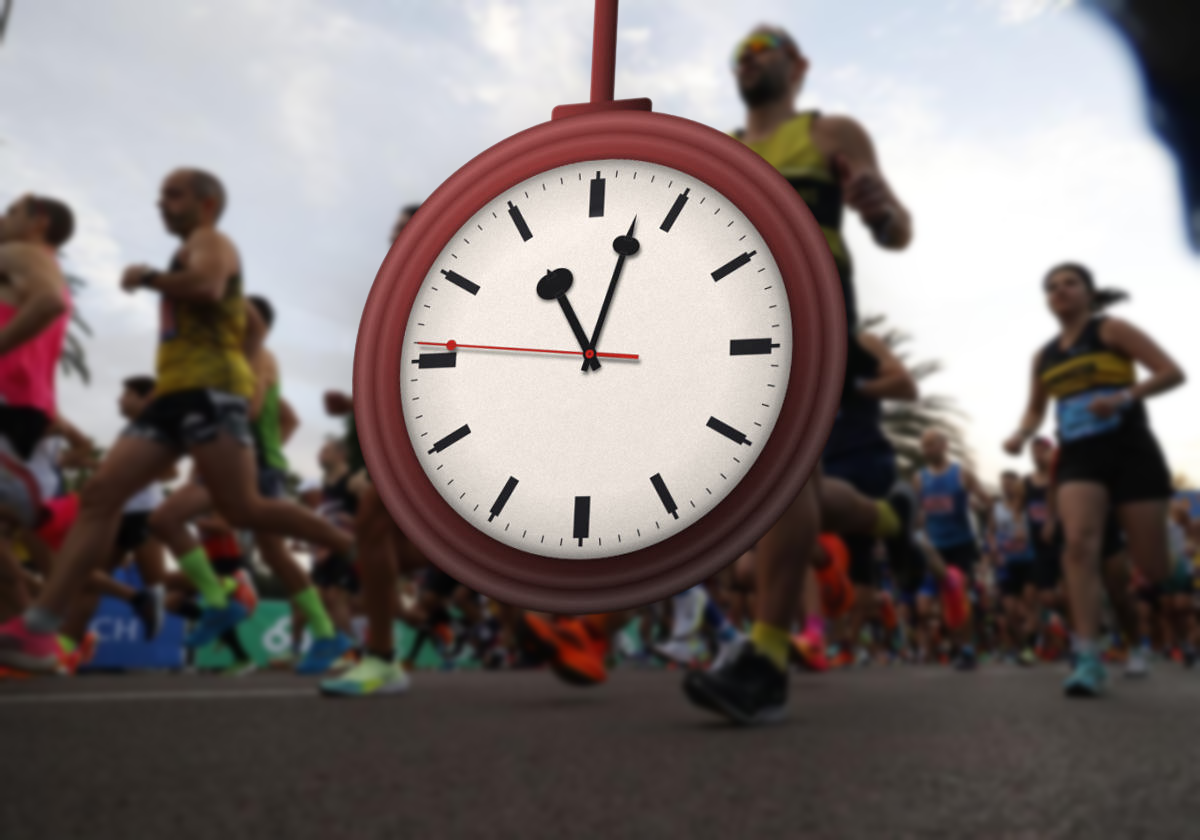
11:02:46
